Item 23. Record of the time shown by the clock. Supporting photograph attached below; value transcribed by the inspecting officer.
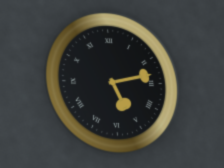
5:13
